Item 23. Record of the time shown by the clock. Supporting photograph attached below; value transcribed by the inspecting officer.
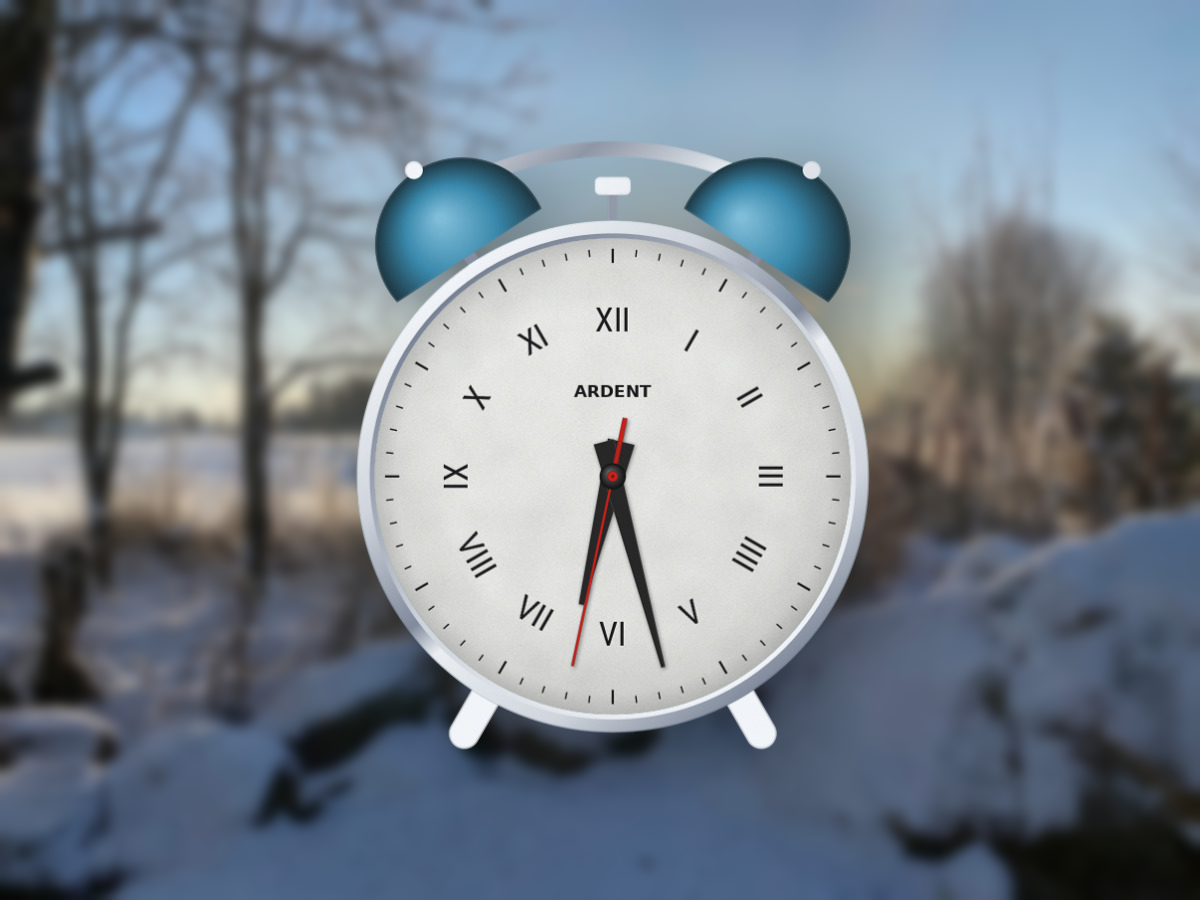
6:27:32
